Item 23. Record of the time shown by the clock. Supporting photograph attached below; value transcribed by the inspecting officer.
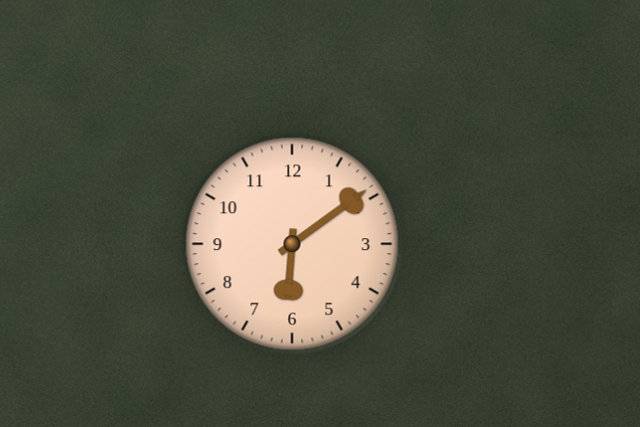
6:09
